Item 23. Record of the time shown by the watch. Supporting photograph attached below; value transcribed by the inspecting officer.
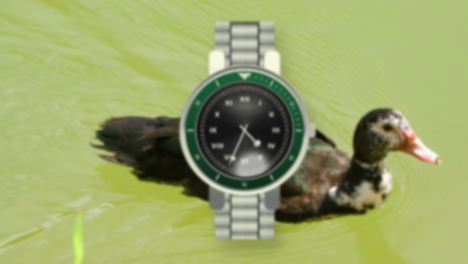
4:34
